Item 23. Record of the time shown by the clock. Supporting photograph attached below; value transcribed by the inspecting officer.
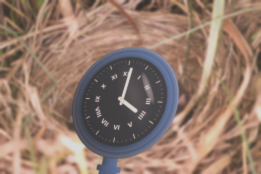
4:01
